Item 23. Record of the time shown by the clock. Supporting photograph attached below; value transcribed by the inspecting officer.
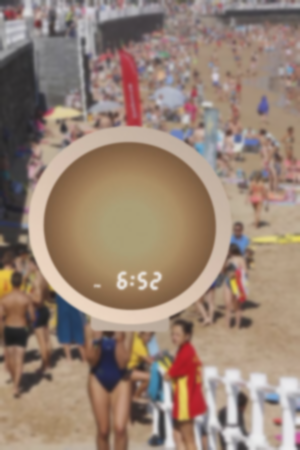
6:52
